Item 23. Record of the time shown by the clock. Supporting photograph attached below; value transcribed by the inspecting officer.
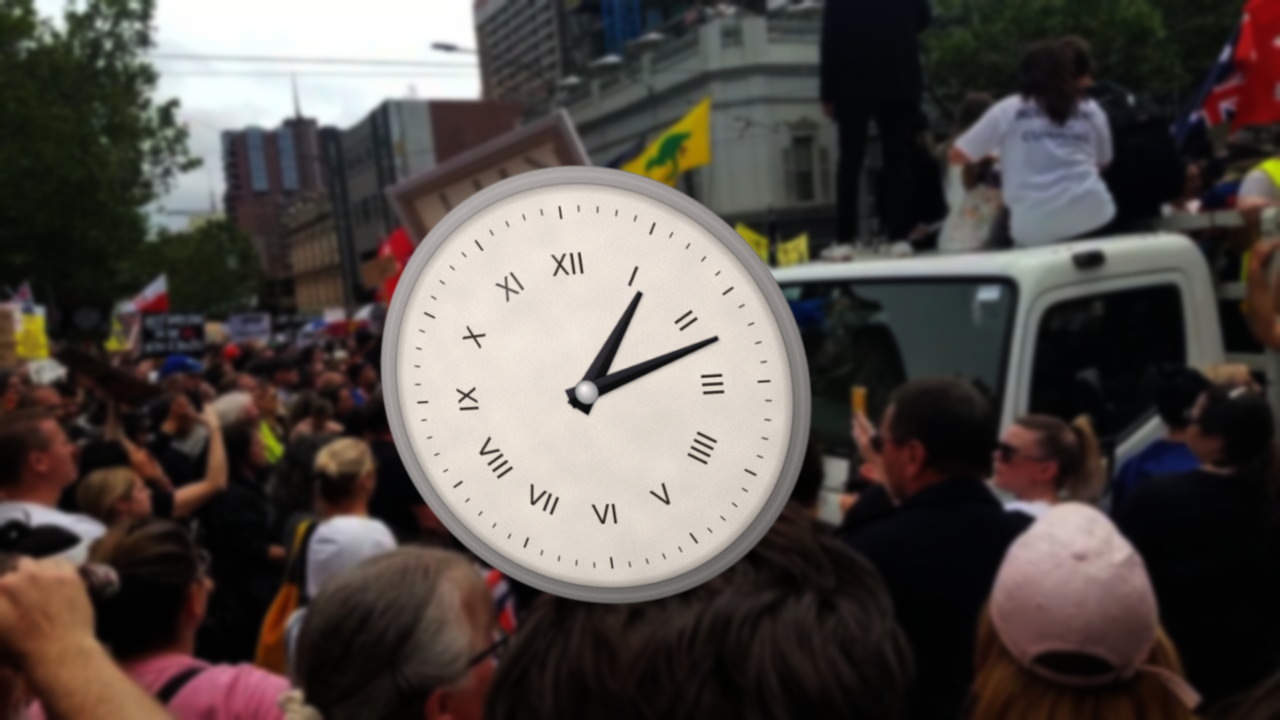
1:12
